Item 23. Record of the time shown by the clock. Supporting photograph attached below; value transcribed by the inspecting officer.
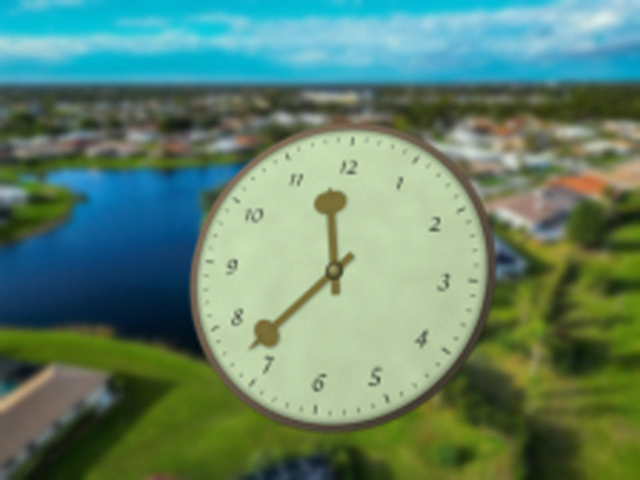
11:37
